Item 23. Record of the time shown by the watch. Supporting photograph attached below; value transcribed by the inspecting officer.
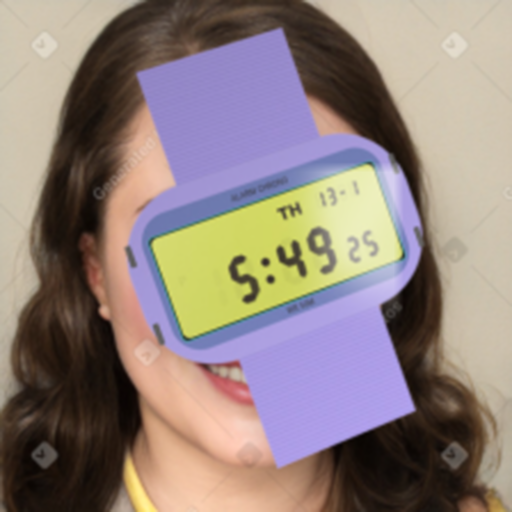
5:49:25
